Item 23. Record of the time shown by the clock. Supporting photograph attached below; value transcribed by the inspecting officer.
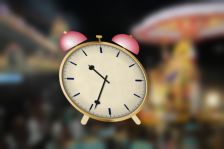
10:34
